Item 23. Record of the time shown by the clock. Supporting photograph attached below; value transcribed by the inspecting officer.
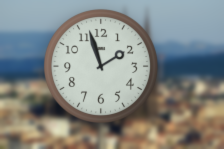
1:57
